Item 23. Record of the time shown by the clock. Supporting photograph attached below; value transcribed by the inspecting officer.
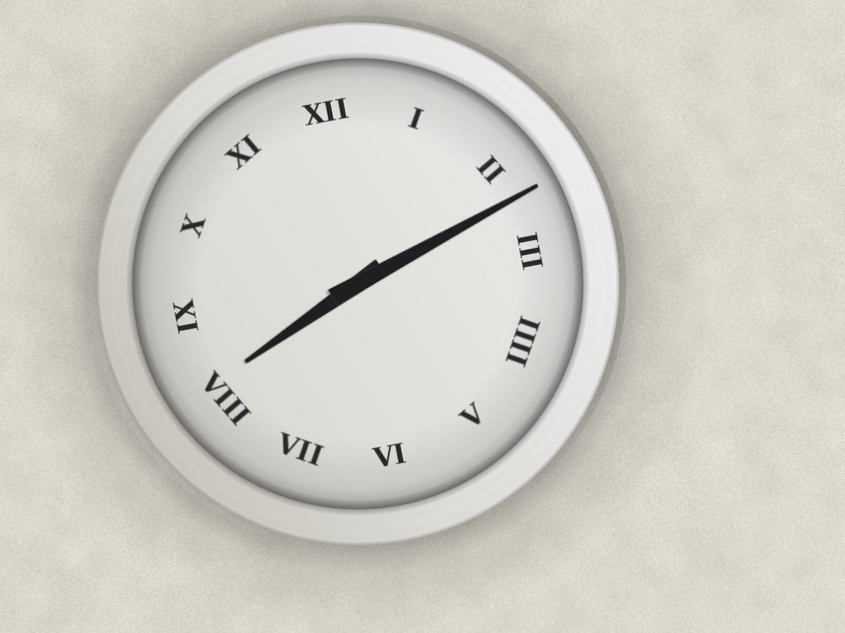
8:12
